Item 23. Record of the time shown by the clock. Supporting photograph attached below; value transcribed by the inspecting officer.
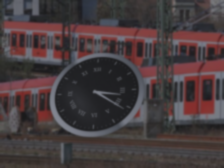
3:21
